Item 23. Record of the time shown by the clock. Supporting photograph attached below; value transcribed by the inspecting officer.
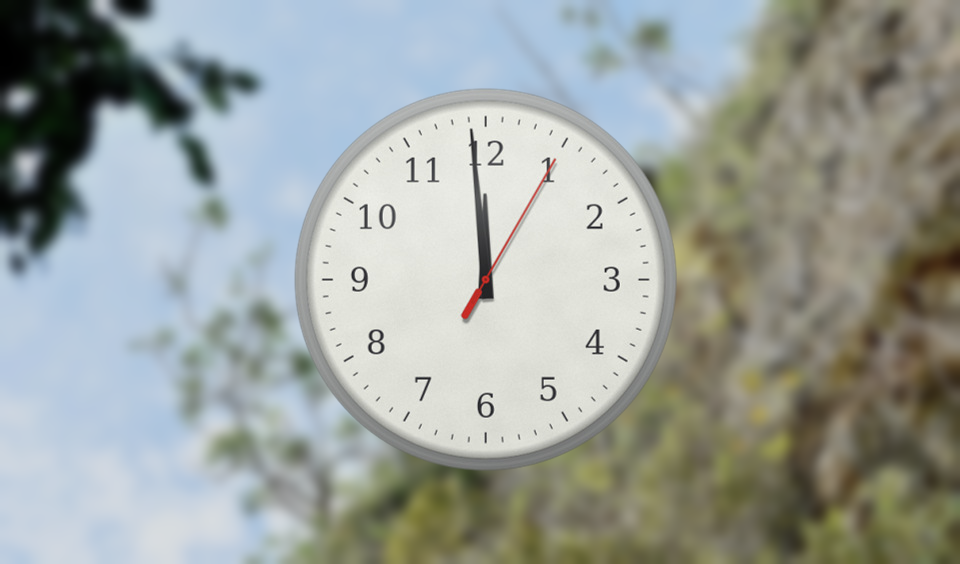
11:59:05
